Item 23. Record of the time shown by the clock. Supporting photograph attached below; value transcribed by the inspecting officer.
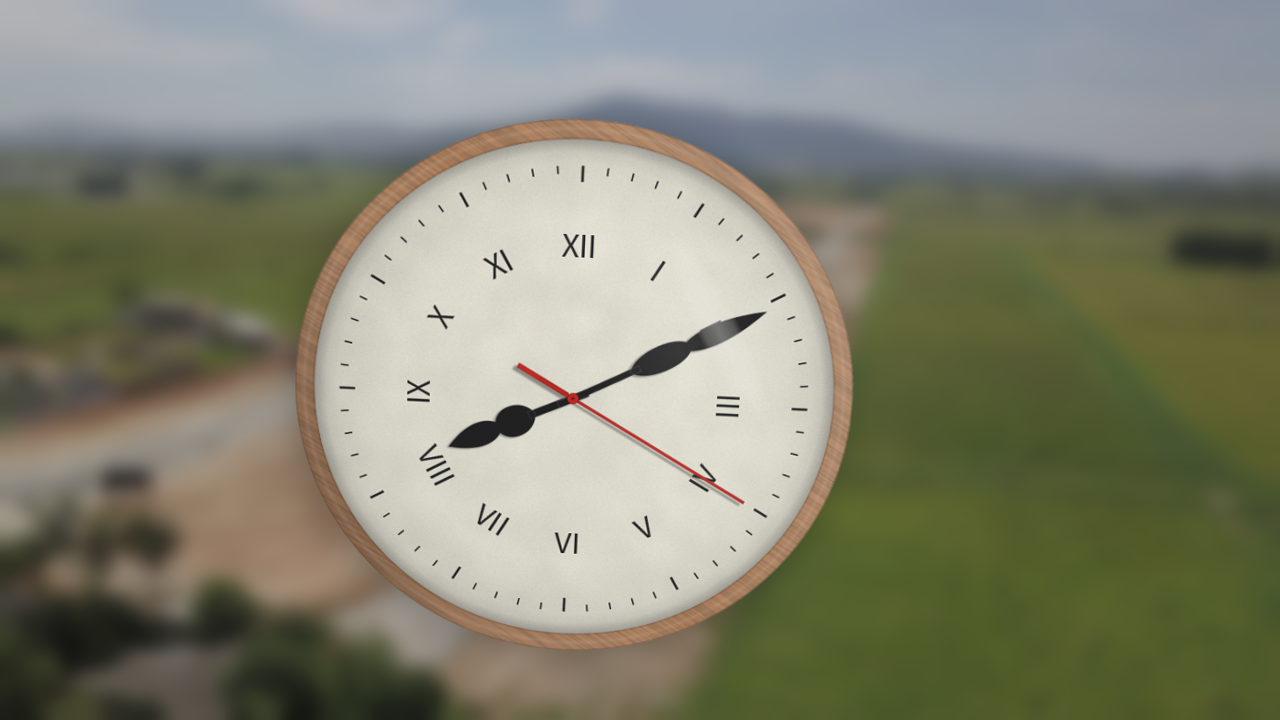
8:10:20
